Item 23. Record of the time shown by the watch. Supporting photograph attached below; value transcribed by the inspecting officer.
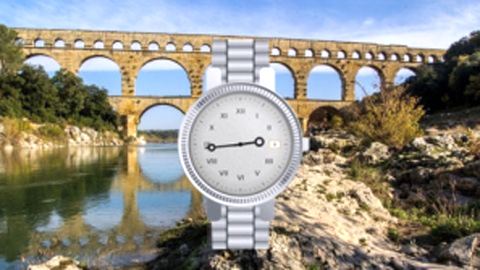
2:44
